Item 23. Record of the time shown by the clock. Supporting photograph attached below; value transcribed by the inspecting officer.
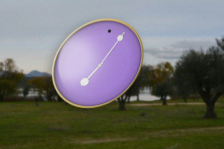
7:04
